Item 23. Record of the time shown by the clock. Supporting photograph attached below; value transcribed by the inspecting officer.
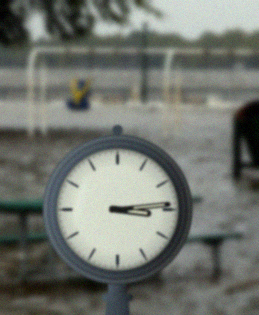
3:14
